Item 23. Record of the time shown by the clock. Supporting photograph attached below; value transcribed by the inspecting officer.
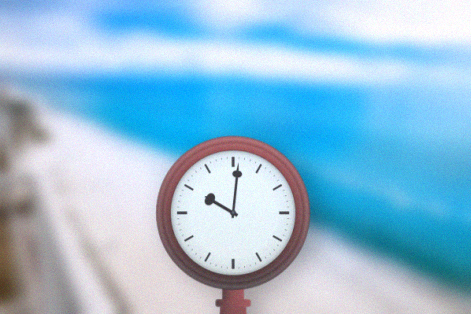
10:01
